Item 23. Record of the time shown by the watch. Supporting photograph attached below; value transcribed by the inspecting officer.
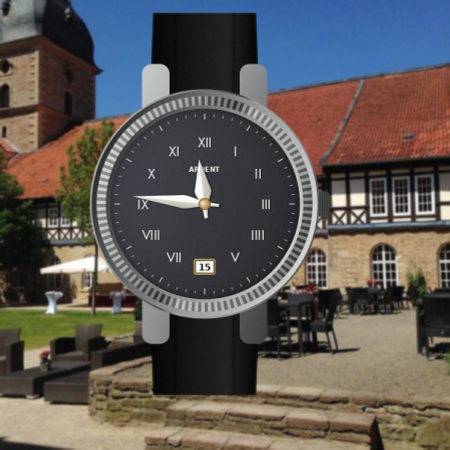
11:46
